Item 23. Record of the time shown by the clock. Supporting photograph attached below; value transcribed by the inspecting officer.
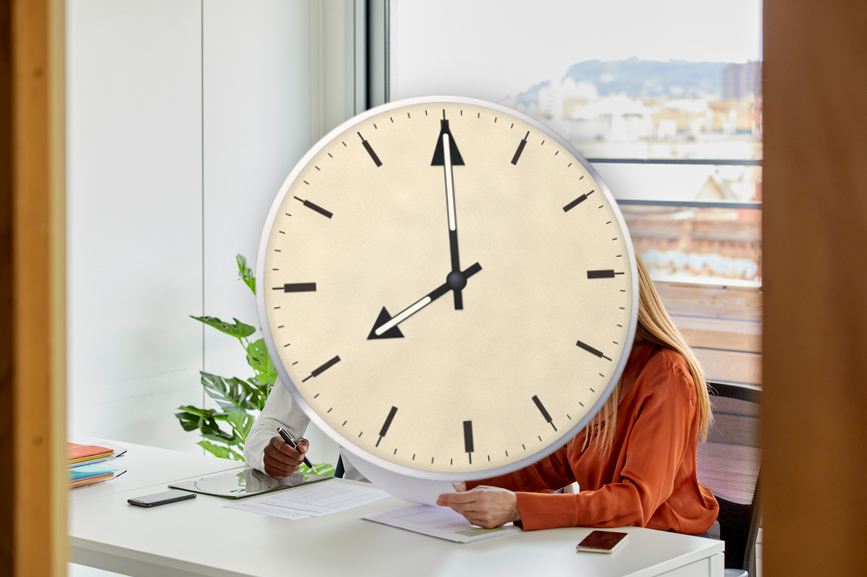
8:00
